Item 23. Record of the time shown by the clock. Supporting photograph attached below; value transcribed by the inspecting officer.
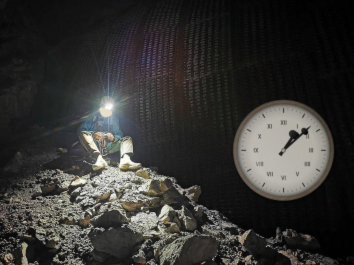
1:08
